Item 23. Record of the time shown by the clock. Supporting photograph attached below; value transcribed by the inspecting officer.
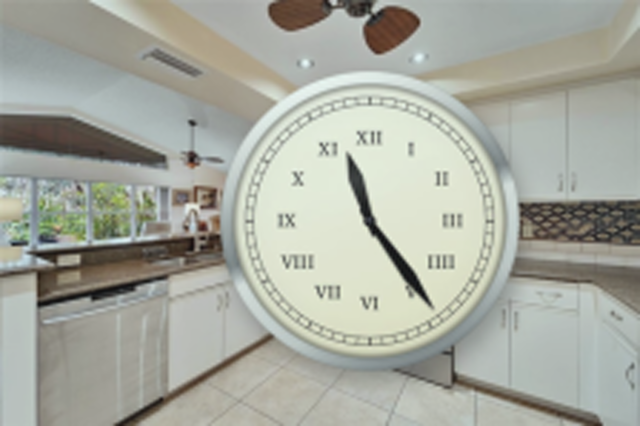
11:24
